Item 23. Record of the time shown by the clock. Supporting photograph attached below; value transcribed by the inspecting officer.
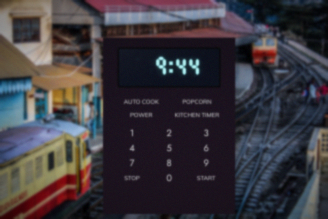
9:44
